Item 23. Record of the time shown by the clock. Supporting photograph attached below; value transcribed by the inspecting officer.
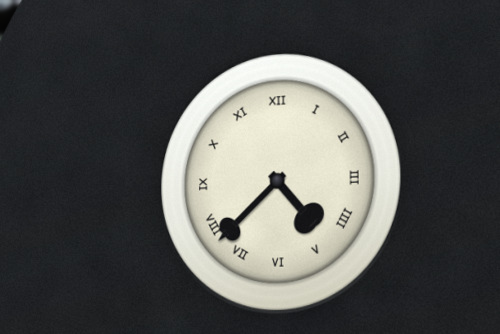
4:38
